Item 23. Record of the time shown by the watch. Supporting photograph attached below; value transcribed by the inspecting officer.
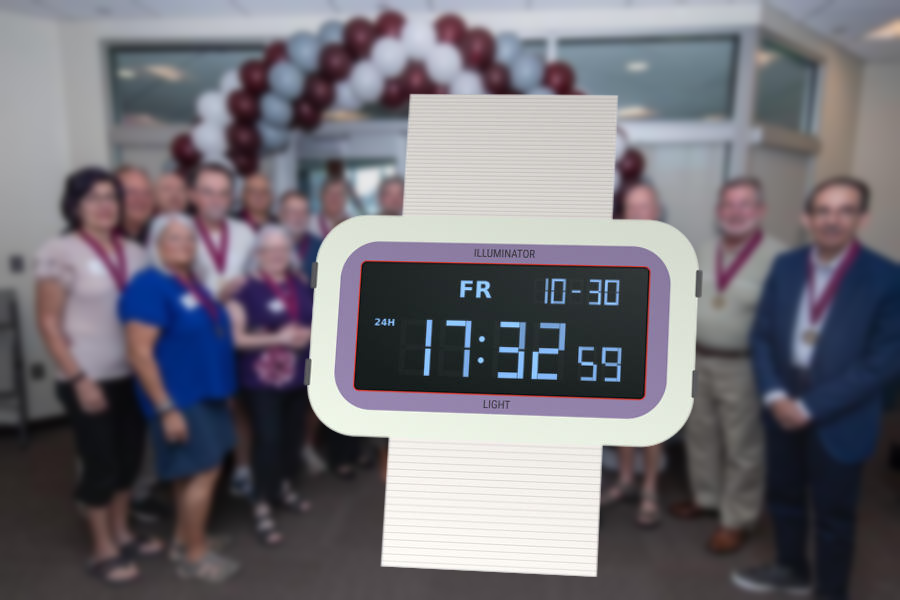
17:32:59
